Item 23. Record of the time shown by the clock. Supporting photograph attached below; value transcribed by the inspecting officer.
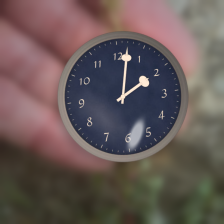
2:02
